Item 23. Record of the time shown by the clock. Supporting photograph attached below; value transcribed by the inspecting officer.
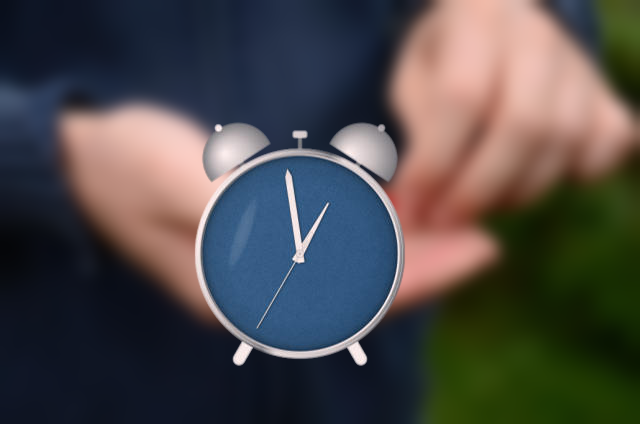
12:58:35
